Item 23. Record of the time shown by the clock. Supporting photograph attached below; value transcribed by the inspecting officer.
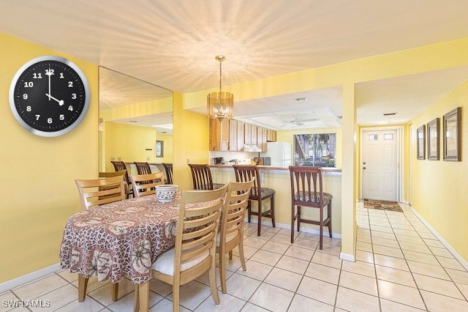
4:00
